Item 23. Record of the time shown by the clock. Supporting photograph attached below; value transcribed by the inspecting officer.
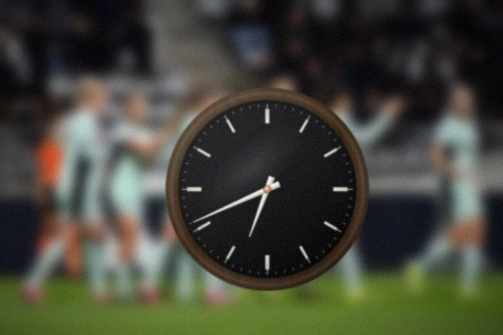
6:41
